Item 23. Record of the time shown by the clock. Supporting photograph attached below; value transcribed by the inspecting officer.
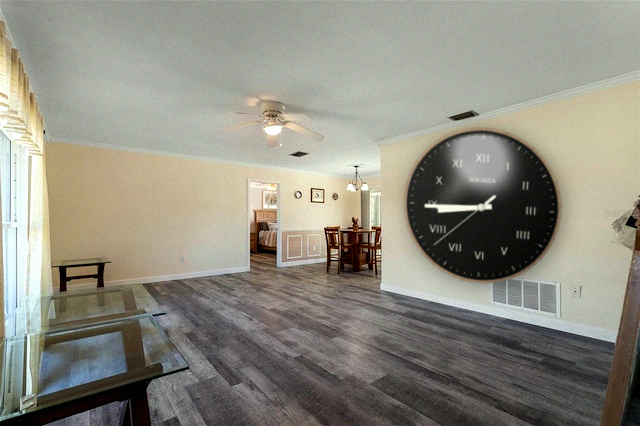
8:44:38
